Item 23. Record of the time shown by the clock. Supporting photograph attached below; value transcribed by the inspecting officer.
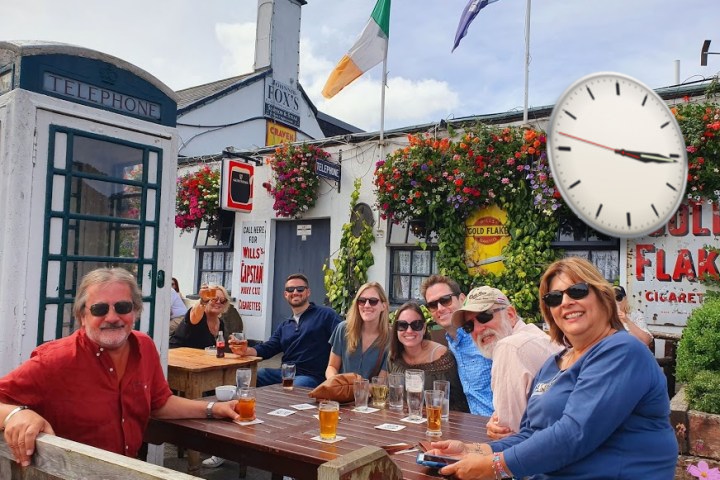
3:15:47
